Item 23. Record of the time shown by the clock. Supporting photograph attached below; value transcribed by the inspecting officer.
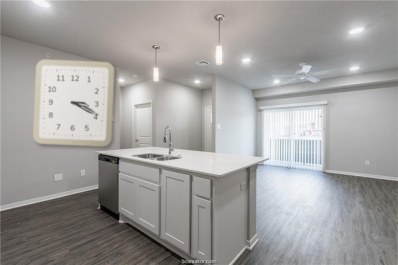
3:19
